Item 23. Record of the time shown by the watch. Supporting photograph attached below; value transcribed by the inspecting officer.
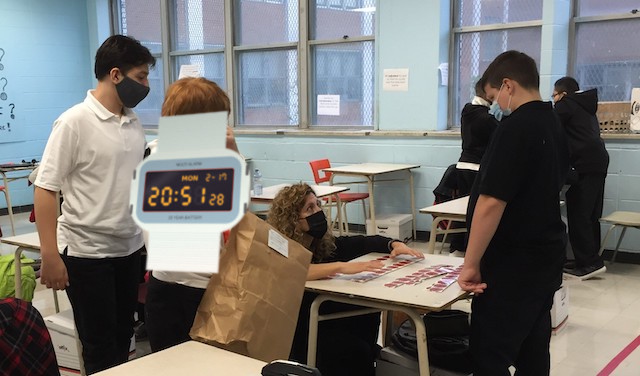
20:51:28
